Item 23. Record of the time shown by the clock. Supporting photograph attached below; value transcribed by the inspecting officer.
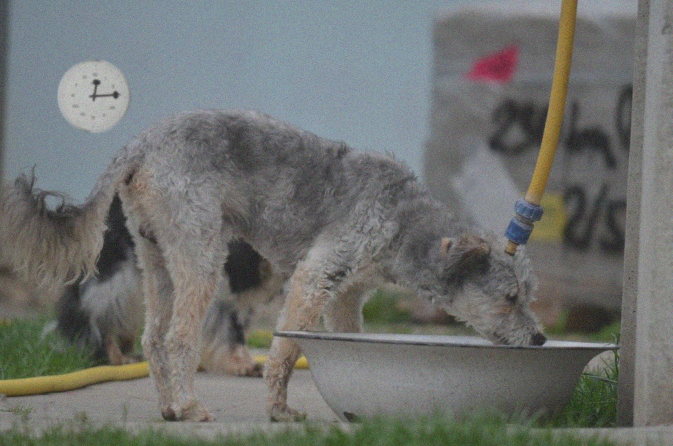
12:14
